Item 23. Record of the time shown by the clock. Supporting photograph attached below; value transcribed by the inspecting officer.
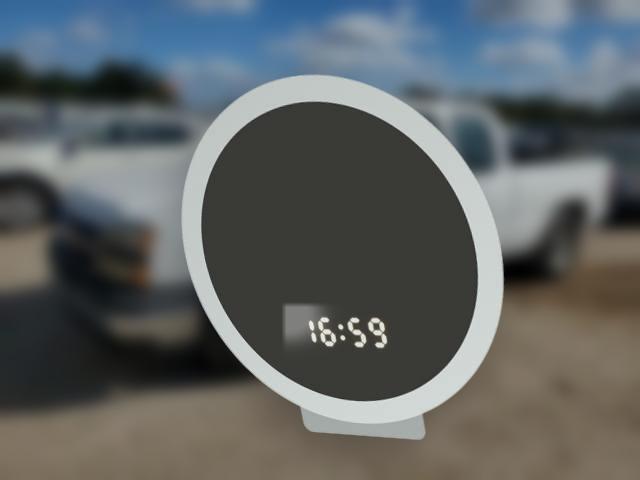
16:59
